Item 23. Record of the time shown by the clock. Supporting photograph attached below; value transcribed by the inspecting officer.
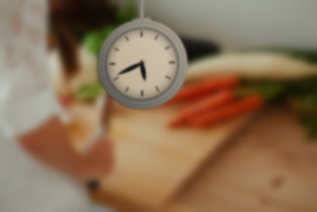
5:41
